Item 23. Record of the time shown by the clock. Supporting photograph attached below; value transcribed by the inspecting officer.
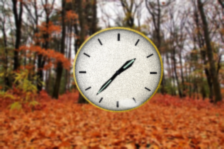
1:37
